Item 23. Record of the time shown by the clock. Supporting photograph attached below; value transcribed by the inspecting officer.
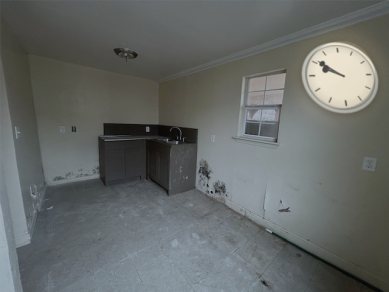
9:51
